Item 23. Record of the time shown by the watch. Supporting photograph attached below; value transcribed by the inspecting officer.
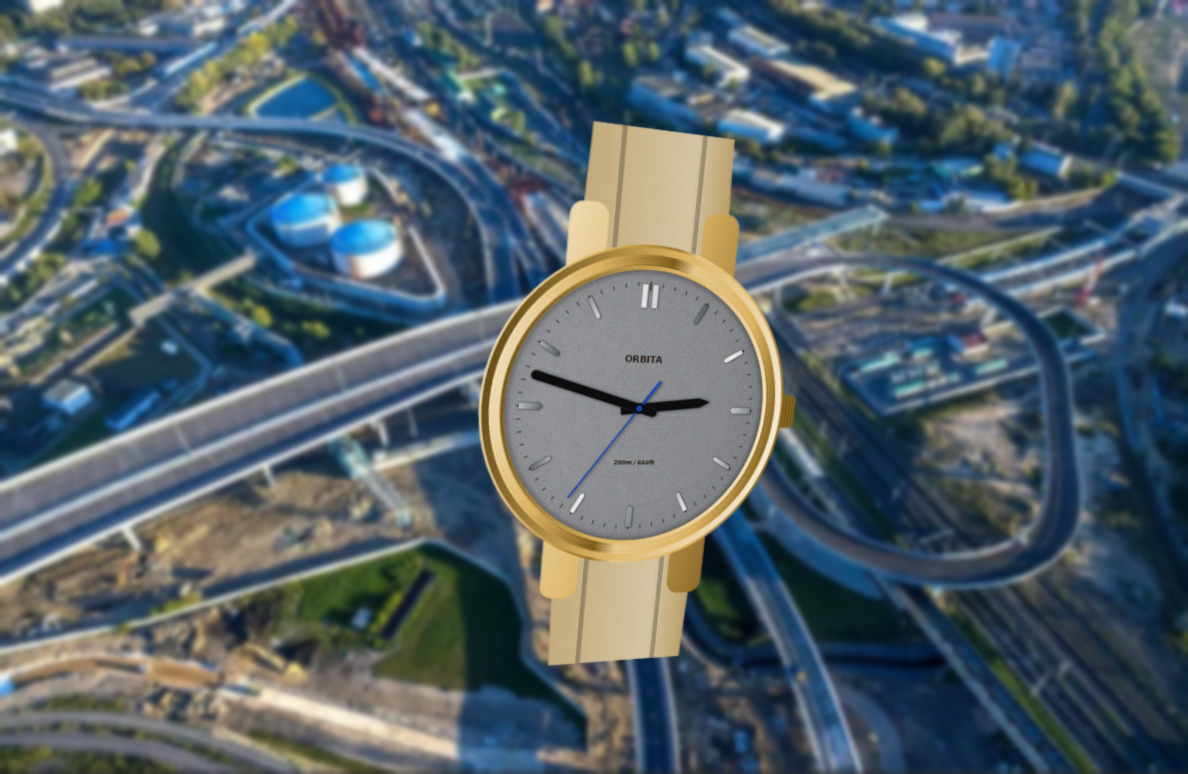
2:47:36
